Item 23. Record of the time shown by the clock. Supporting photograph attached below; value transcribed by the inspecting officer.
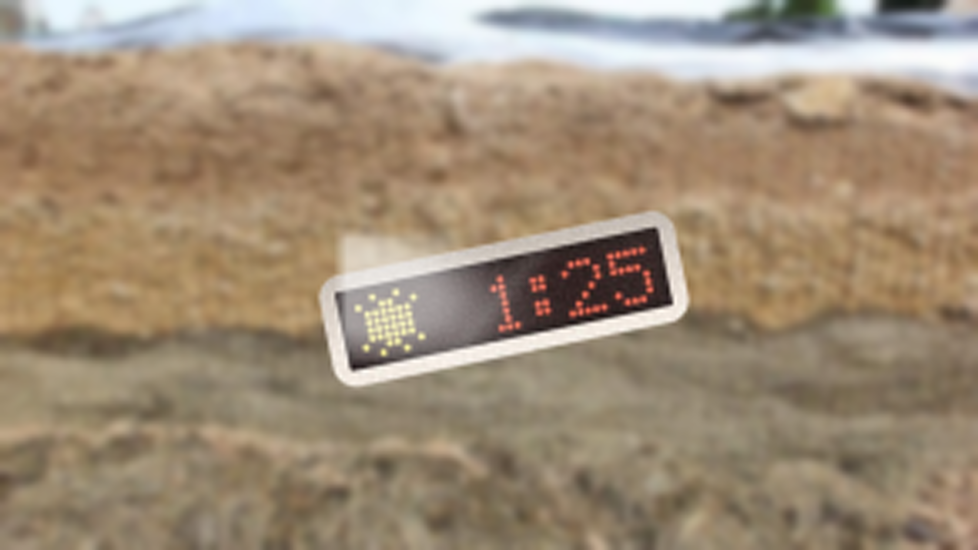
1:25
